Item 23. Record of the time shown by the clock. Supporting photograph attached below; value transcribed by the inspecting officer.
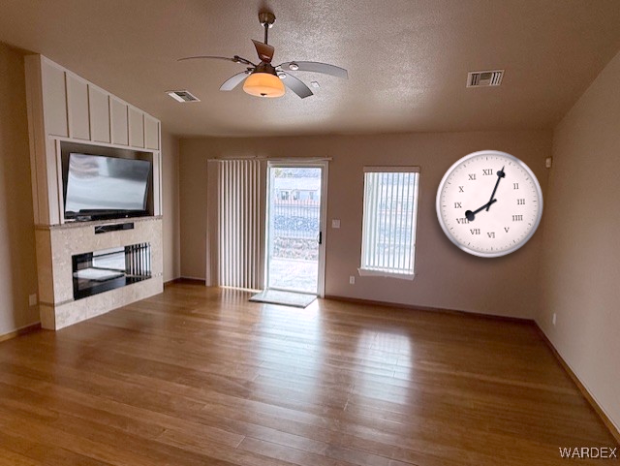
8:04
